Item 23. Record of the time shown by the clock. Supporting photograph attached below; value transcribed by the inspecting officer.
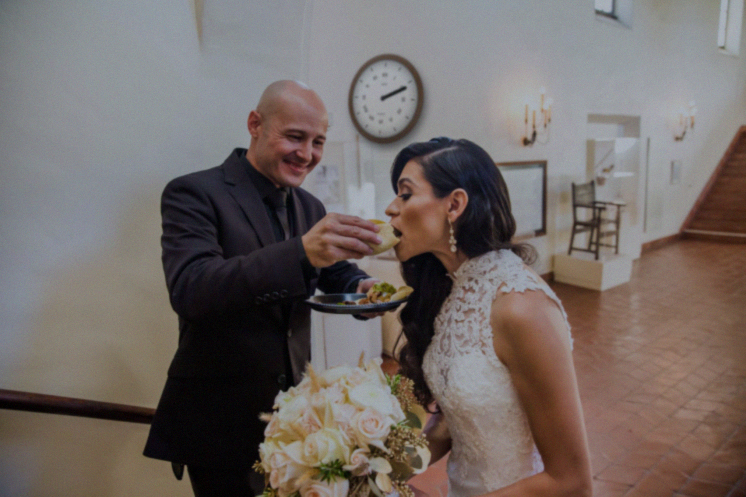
2:11
